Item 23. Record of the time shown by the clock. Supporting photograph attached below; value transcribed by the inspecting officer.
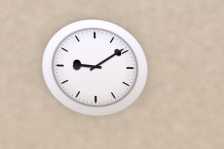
9:09
